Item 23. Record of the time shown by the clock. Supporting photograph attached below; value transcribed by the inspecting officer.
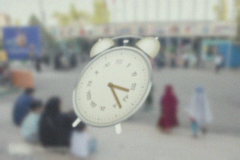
3:23
